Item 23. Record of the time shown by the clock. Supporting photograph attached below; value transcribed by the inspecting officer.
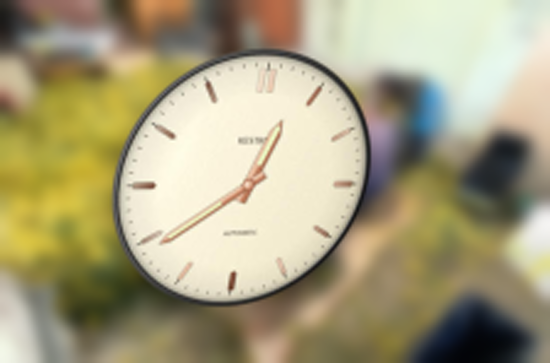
12:39
